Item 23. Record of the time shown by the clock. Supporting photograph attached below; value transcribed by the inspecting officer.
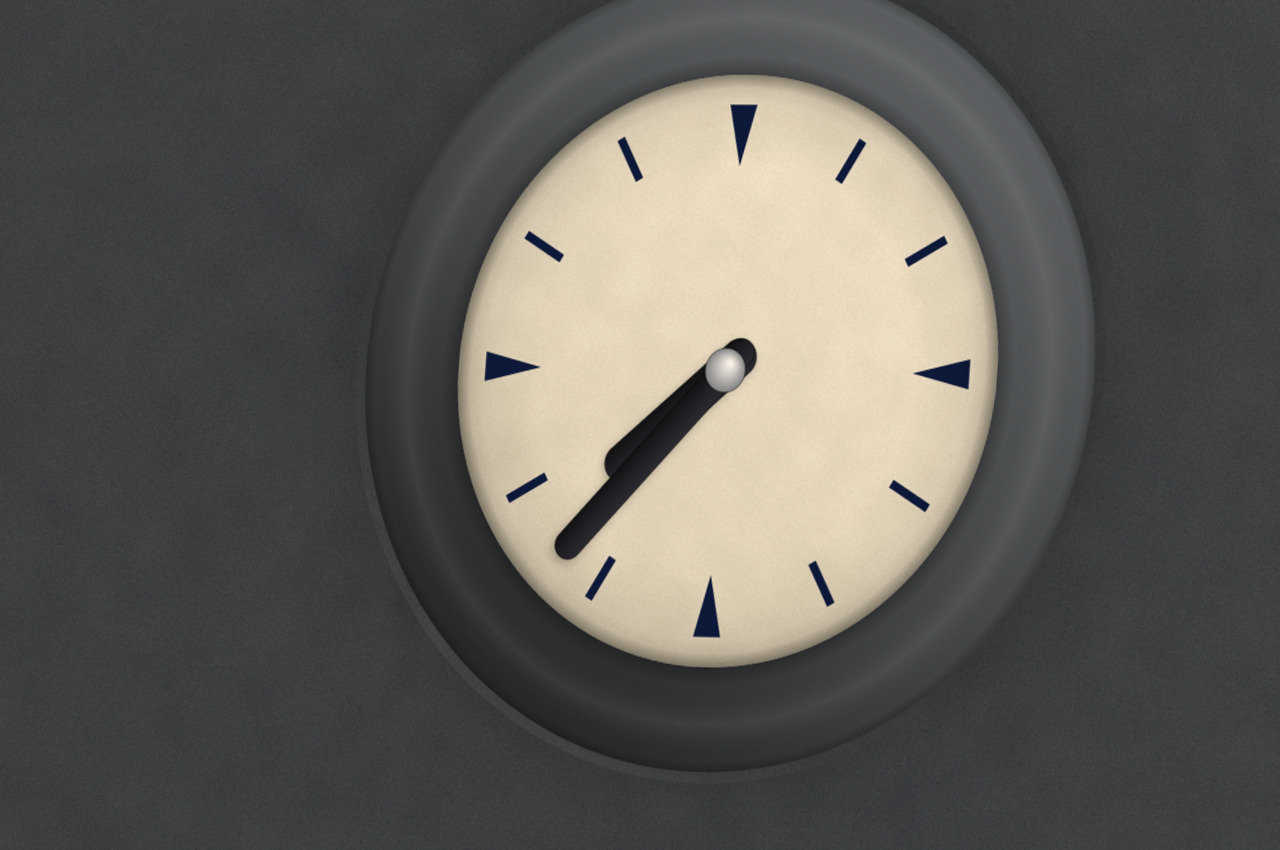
7:37
